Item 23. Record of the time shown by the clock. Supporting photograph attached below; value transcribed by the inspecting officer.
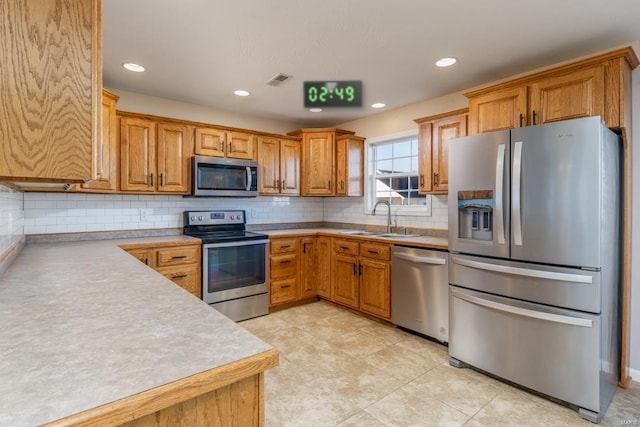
2:49
